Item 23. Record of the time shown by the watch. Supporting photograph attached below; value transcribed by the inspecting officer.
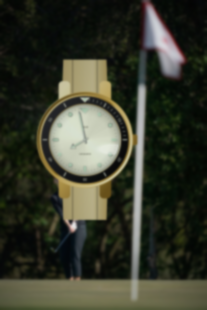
7:58
